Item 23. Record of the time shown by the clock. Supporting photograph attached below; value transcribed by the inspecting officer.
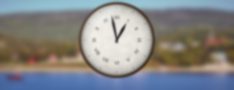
12:58
